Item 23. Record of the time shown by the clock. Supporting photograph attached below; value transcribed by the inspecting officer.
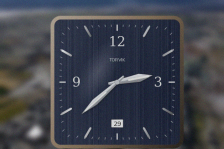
2:38
